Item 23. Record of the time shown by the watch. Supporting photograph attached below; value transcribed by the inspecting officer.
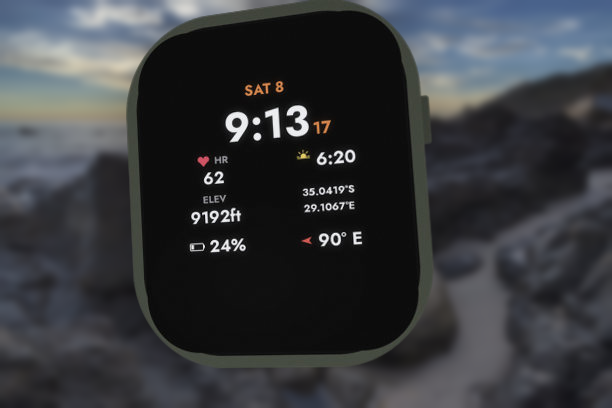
9:13:17
